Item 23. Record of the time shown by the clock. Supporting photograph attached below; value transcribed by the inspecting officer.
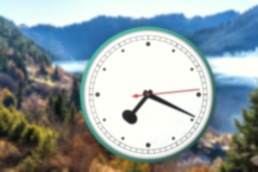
7:19:14
